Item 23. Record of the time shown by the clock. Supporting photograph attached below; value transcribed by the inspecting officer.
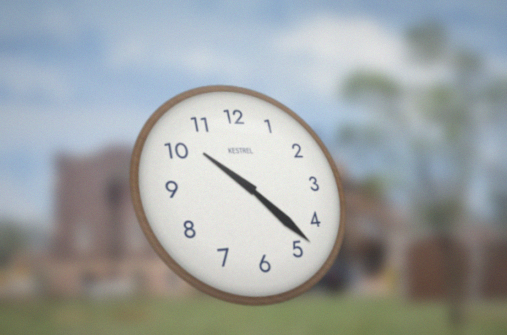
10:23
